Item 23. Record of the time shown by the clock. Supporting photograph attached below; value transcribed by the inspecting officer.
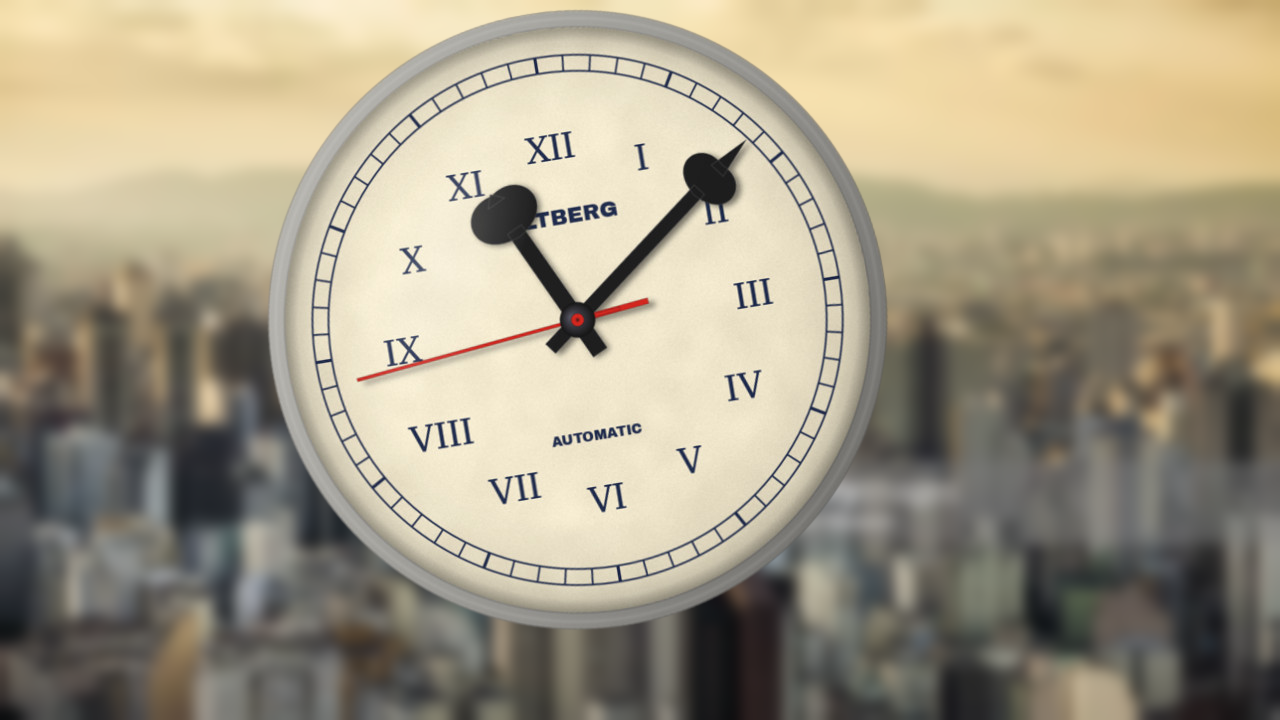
11:08:44
